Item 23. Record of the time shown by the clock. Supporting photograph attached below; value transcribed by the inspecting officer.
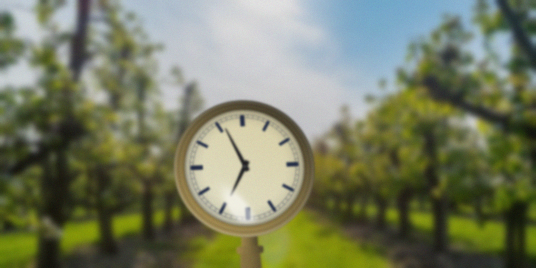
6:56
